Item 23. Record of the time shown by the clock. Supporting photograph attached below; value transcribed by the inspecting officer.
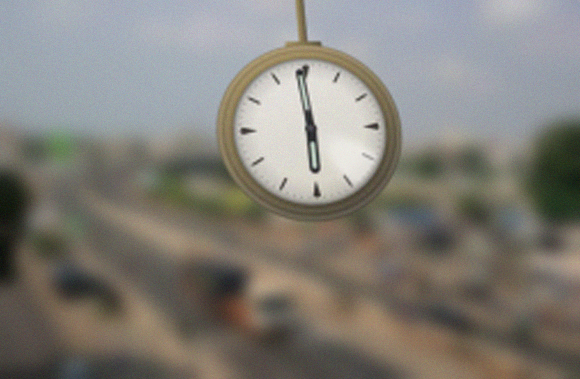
5:59
